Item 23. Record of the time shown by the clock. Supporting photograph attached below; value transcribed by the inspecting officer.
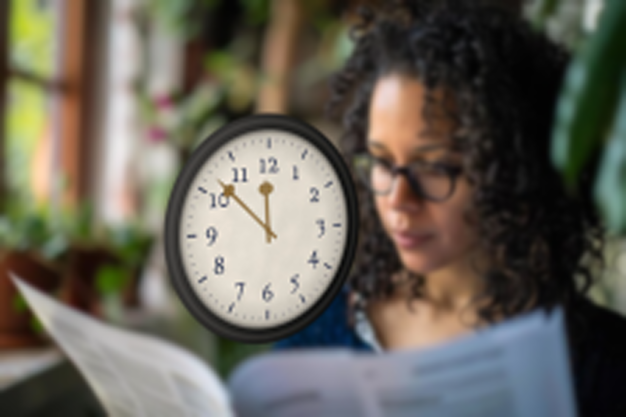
11:52
